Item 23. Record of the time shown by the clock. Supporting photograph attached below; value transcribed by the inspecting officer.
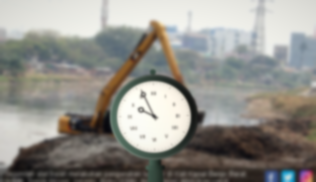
9:56
